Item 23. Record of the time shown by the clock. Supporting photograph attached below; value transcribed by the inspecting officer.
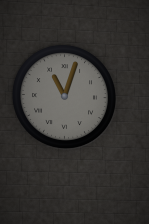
11:03
